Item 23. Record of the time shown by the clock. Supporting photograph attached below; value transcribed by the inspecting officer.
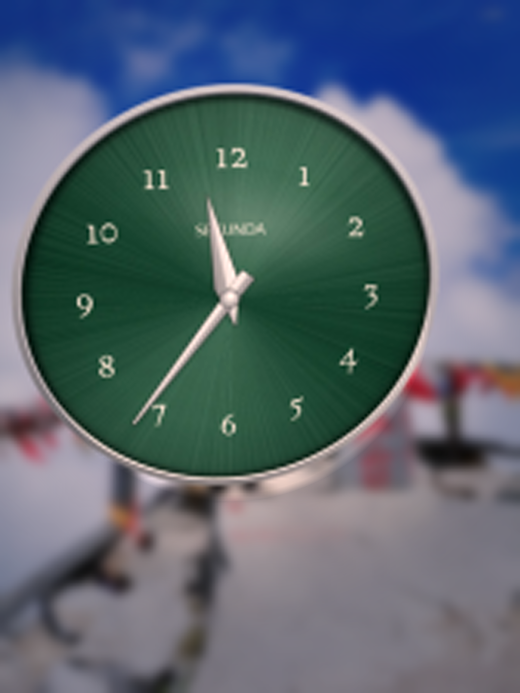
11:36
